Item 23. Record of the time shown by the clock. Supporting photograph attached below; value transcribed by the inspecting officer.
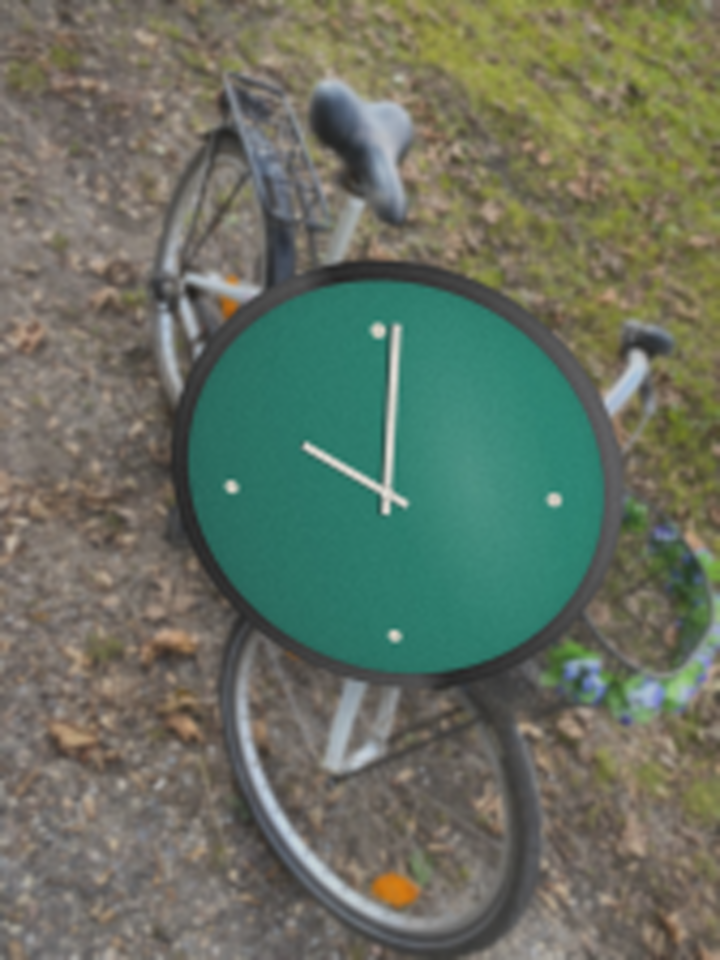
10:01
